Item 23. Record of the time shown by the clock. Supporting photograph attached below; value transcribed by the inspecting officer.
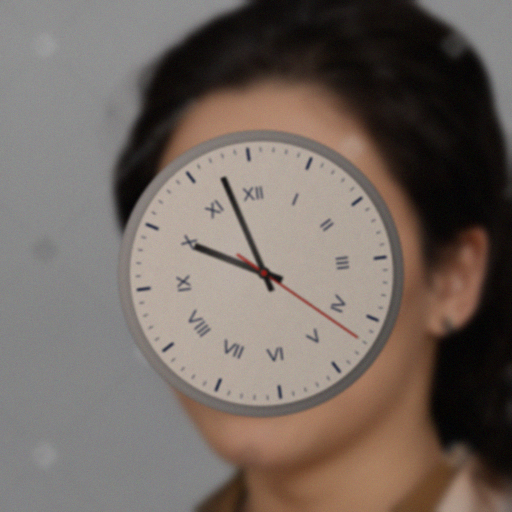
9:57:22
